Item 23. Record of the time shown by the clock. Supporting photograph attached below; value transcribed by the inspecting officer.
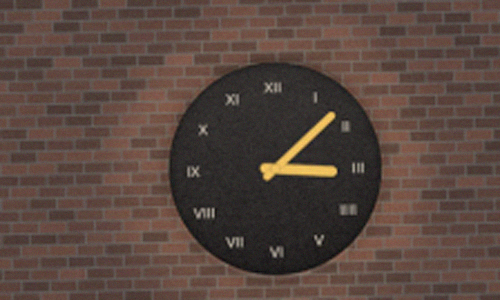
3:08
